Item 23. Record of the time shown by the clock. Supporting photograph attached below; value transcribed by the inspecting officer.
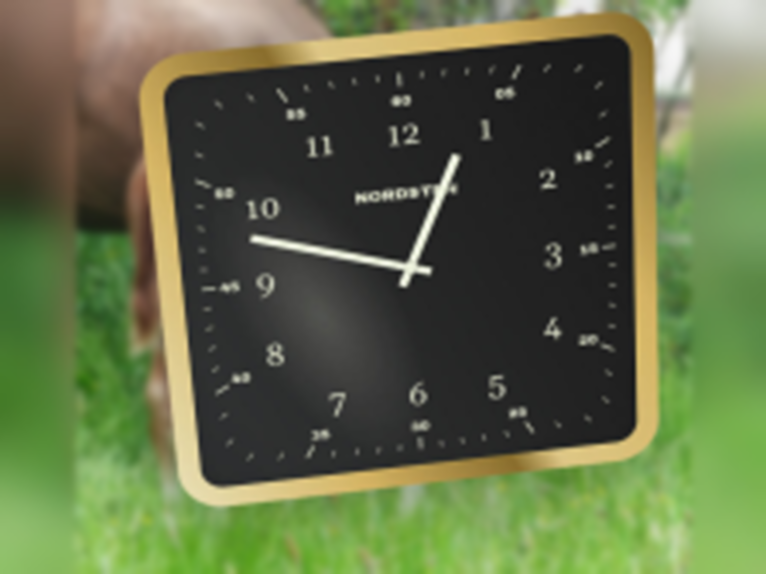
12:48
